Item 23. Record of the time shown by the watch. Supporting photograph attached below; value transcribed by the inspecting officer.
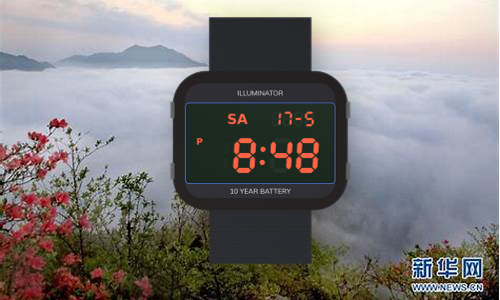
8:48
